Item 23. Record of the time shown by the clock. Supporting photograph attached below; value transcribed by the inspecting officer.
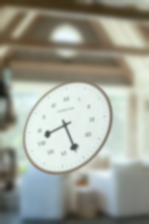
8:26
